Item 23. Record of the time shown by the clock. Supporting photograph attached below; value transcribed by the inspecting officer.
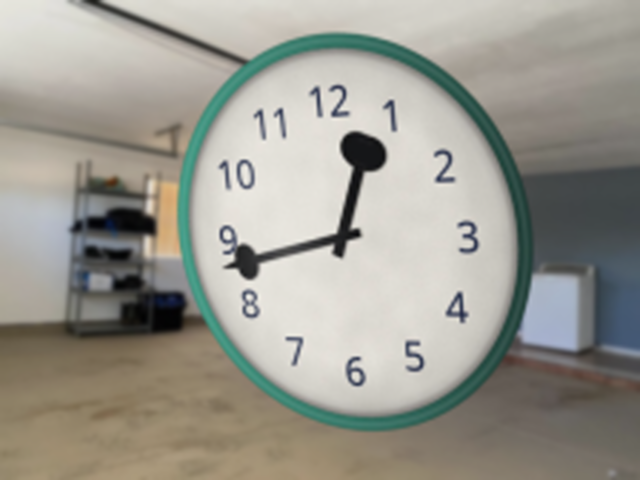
12:43
